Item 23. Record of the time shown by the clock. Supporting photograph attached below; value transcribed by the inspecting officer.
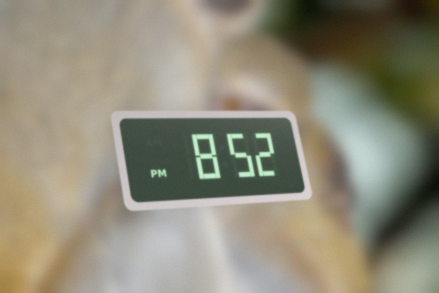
8:52
